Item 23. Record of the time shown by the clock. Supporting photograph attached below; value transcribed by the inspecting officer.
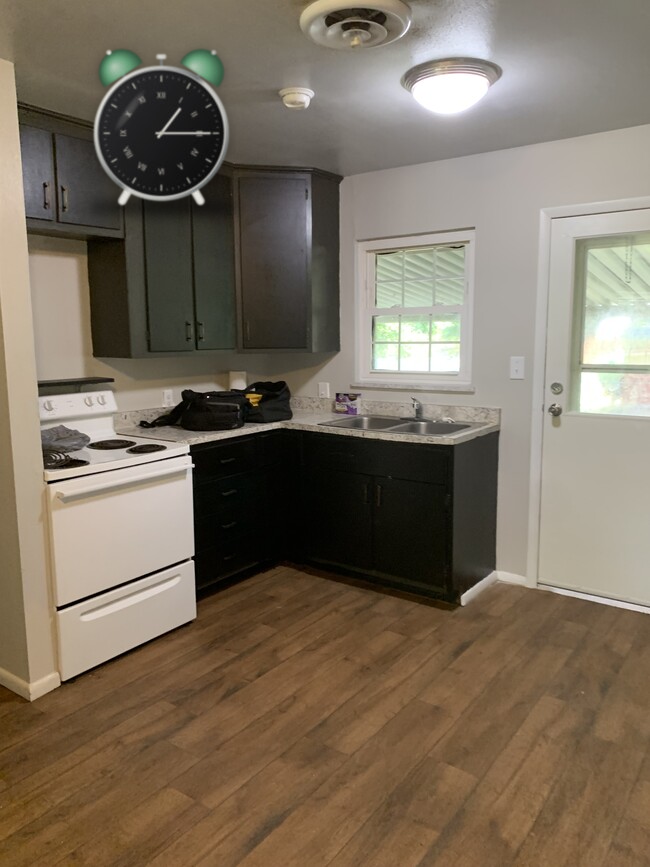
1:15
